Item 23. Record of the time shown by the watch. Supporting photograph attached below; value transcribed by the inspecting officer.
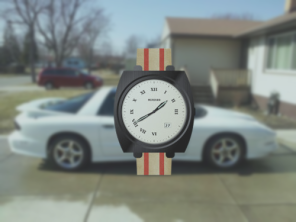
1:40
